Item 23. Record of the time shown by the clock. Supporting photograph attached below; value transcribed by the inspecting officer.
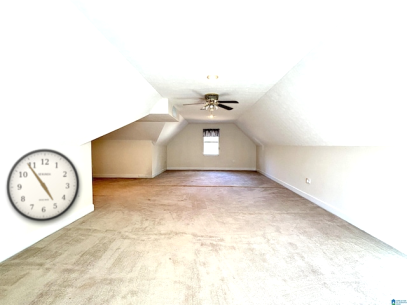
4:54
